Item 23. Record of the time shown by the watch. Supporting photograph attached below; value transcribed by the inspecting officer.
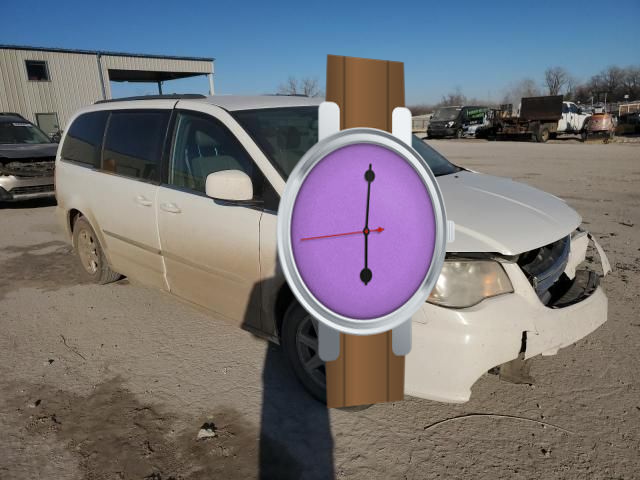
6:00:44
